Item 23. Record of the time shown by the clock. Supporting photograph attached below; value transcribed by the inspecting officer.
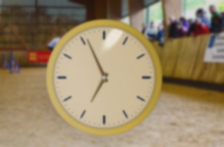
6:56
